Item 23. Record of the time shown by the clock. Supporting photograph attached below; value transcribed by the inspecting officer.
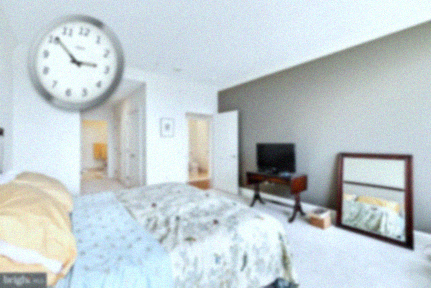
2:51
